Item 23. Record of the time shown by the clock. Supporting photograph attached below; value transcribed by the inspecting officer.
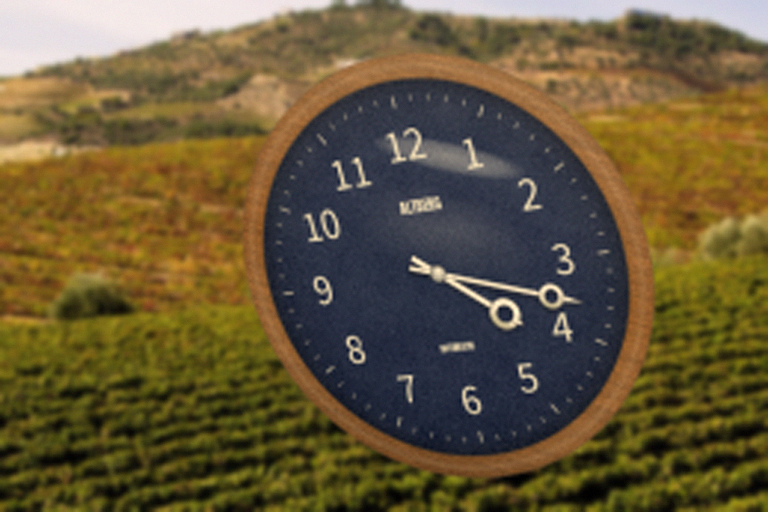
4:18
